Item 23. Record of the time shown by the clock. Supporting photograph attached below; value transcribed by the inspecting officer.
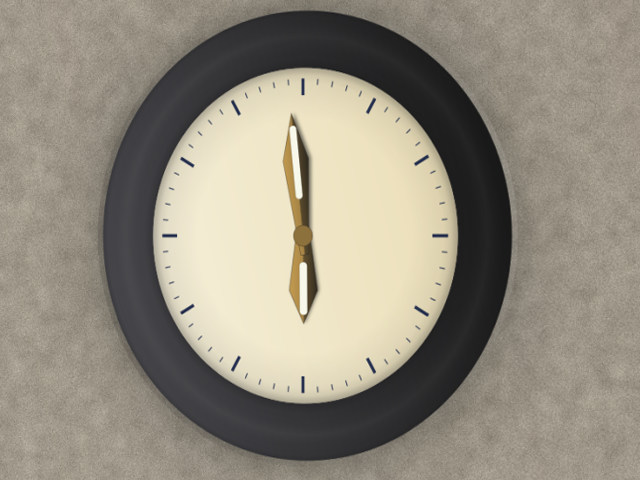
5:59
